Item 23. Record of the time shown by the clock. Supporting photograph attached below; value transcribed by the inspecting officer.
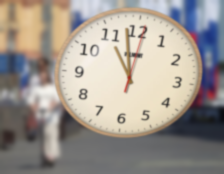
10:58:01
